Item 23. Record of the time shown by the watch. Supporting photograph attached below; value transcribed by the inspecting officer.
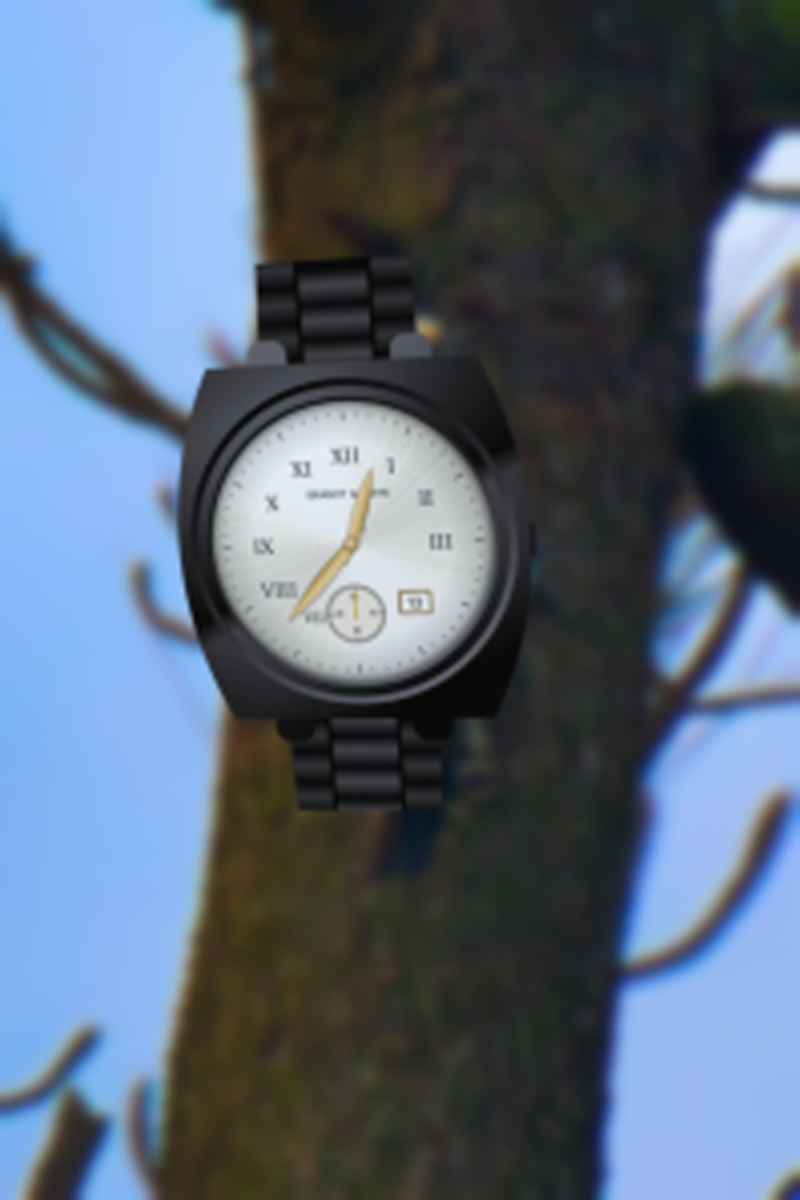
12:37
